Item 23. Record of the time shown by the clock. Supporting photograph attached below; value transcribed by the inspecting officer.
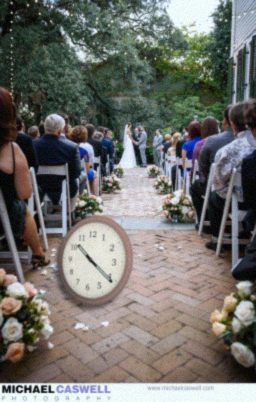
10:21
